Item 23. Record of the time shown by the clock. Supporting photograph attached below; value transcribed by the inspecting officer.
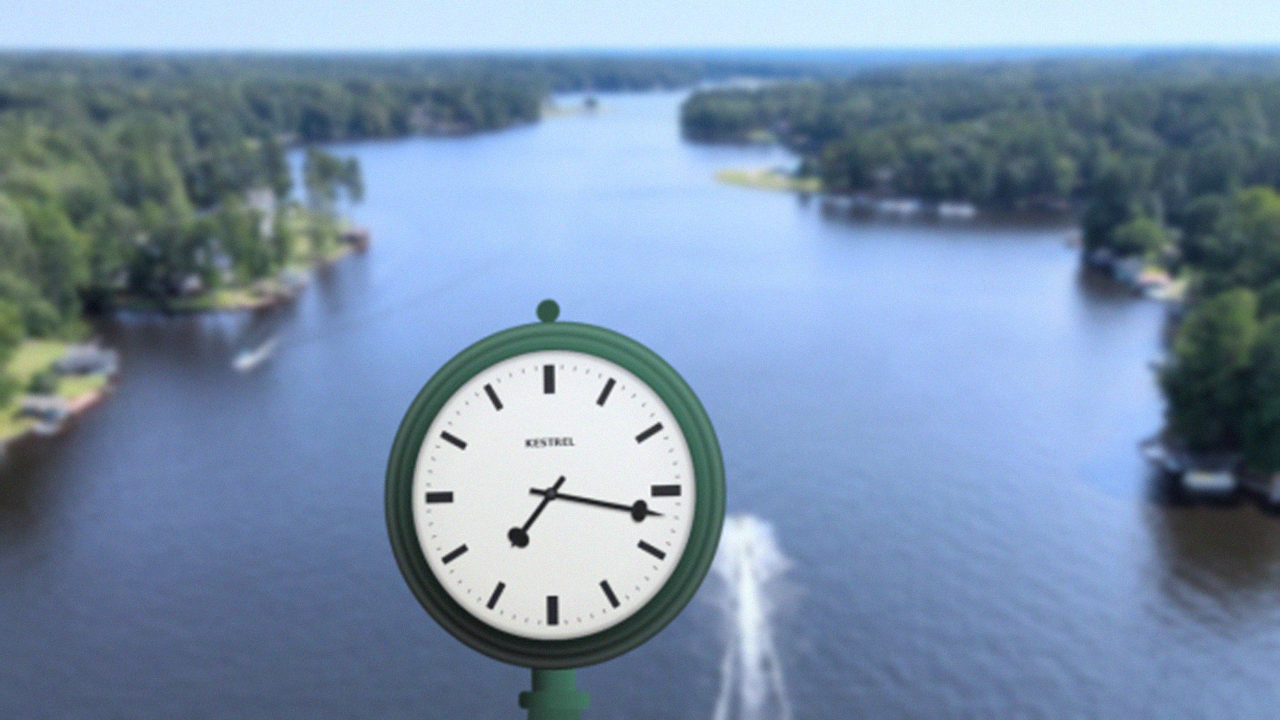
7:17
